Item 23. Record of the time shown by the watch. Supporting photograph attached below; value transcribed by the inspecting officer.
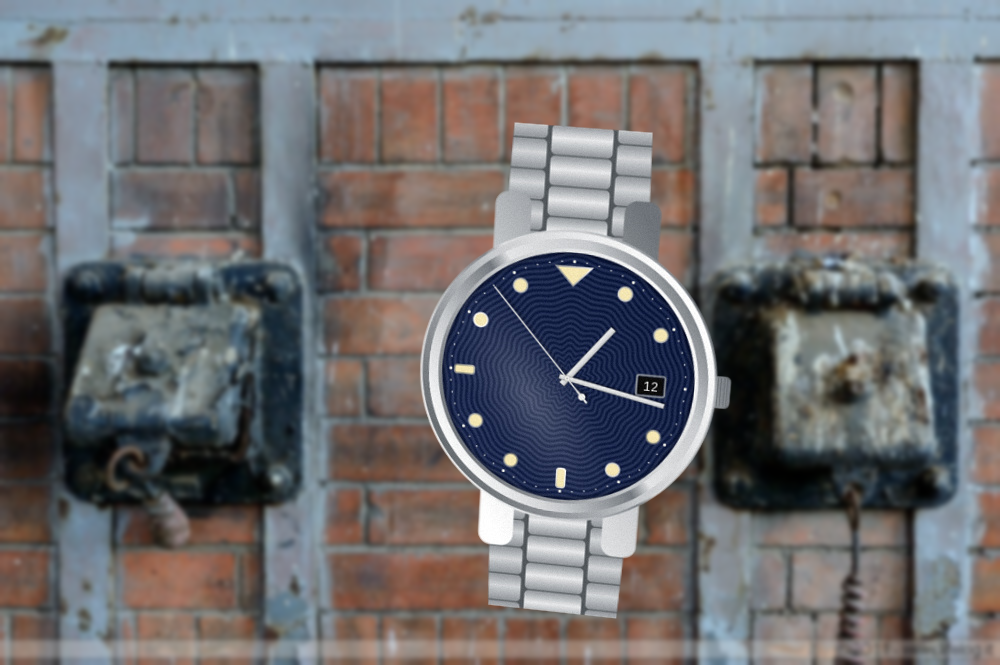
1:16:53
